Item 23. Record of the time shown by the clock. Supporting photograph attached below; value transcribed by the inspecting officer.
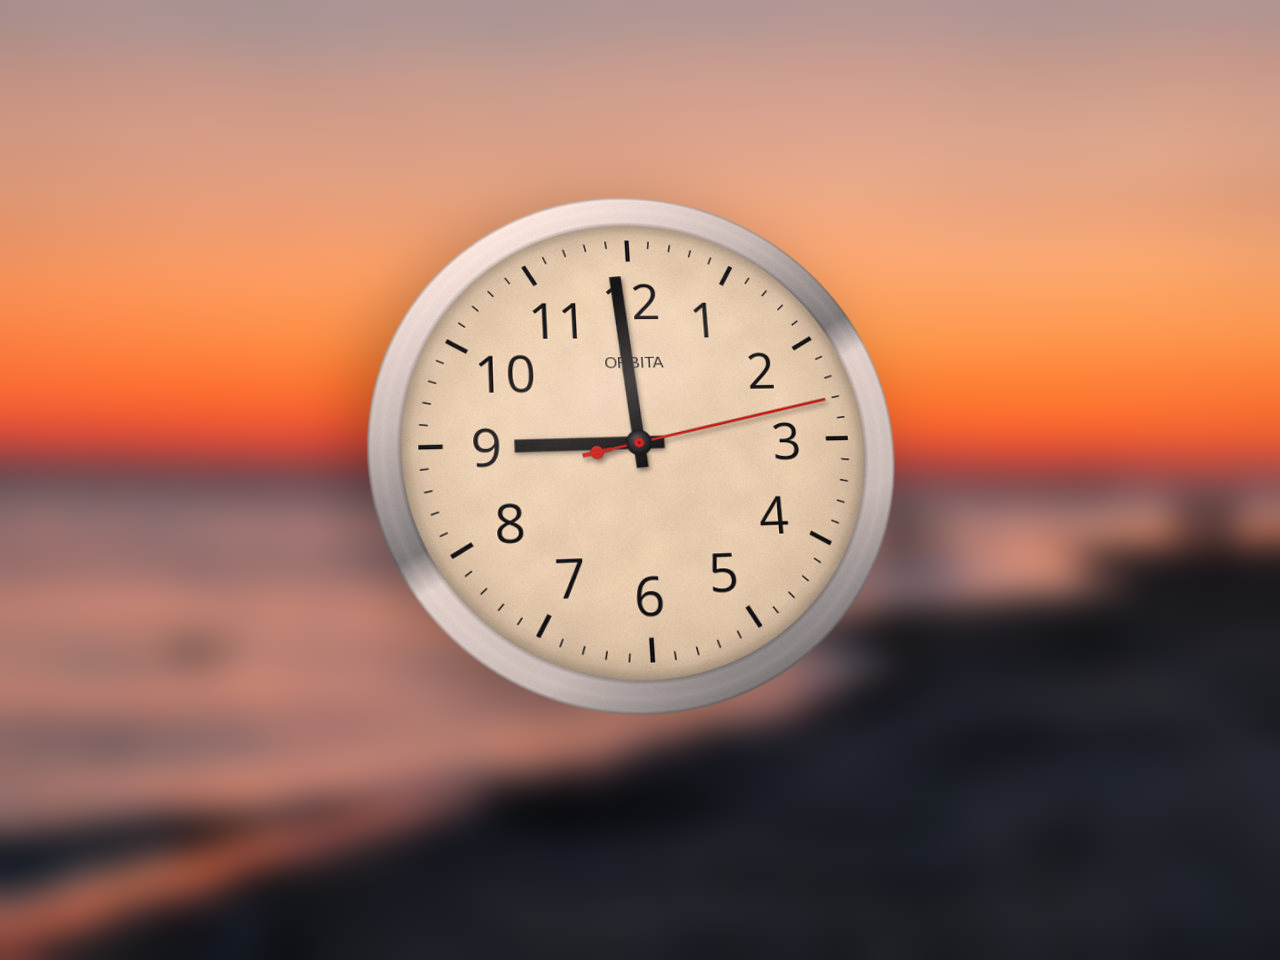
8:59:13
